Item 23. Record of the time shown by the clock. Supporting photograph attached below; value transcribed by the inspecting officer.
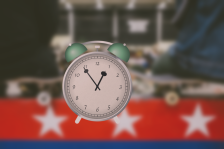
12:54
